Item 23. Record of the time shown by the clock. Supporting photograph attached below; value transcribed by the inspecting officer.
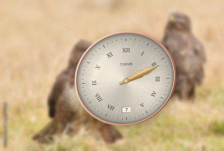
2:11
